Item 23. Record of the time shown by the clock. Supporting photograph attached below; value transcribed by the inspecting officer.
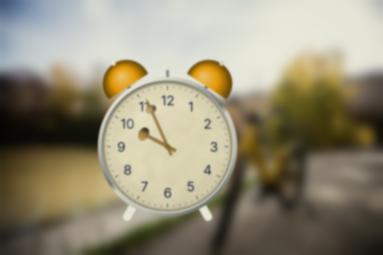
9:56
